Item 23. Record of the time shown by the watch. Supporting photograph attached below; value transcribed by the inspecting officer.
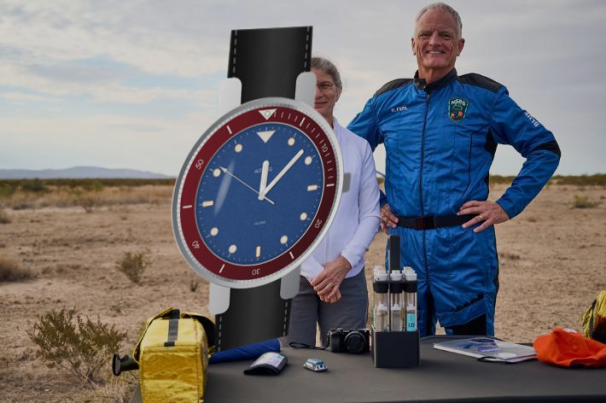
12:07:51
